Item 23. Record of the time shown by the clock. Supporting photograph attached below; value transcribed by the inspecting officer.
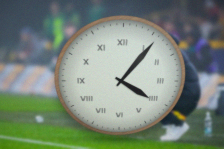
4:06
